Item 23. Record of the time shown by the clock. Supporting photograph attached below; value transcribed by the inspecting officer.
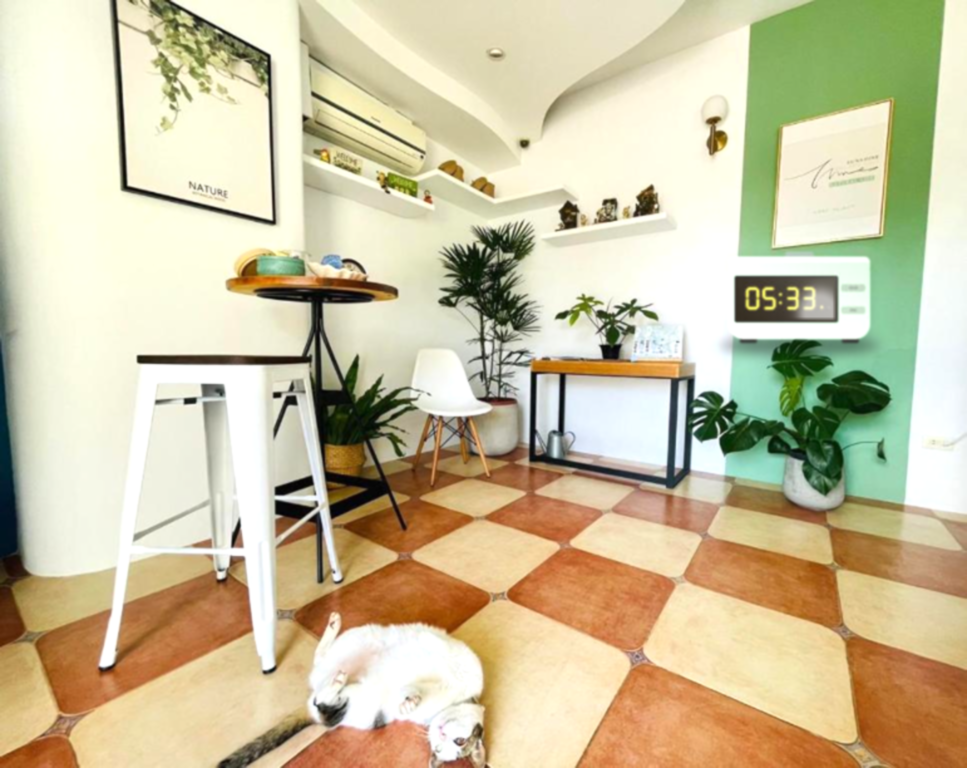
5:33
